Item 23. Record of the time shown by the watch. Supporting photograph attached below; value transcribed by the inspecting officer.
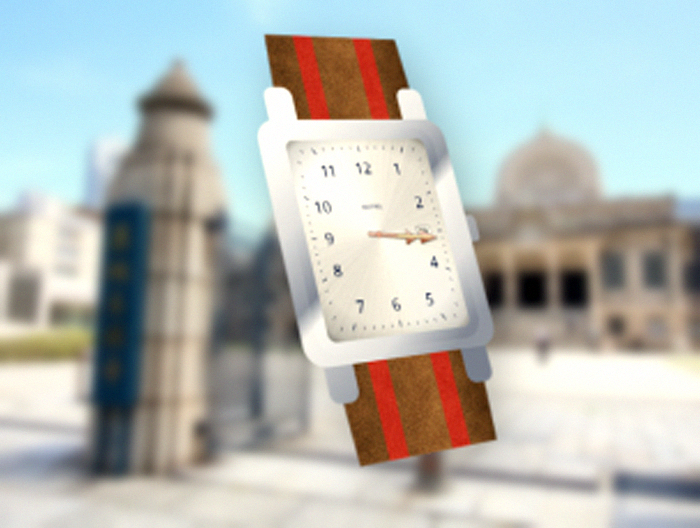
3:16
